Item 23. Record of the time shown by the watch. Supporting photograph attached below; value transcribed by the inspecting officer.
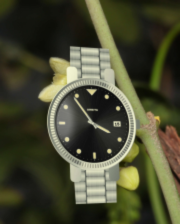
3:54
